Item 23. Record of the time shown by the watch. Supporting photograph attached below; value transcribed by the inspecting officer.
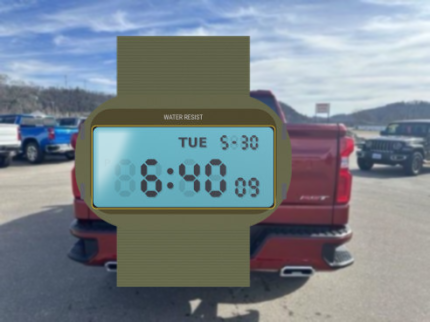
6:40:09
